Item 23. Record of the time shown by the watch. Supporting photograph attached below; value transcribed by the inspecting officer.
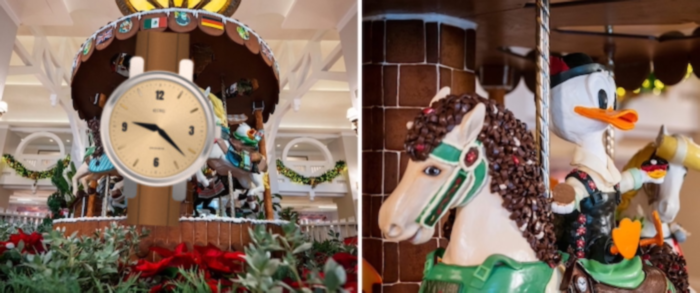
9:22
